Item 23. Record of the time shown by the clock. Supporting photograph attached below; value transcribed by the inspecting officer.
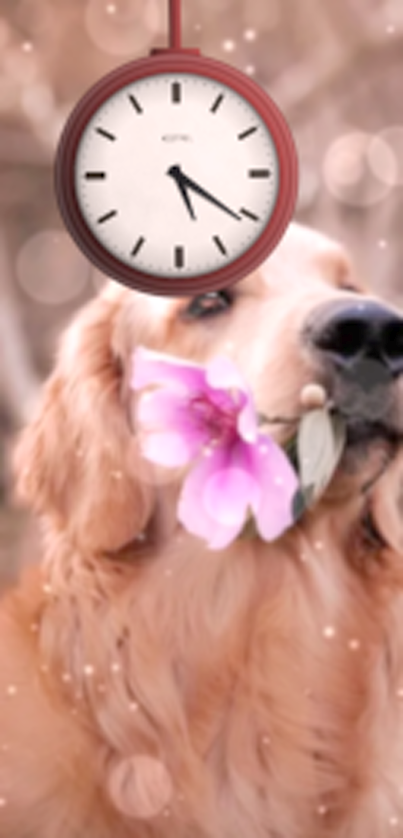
5:21
